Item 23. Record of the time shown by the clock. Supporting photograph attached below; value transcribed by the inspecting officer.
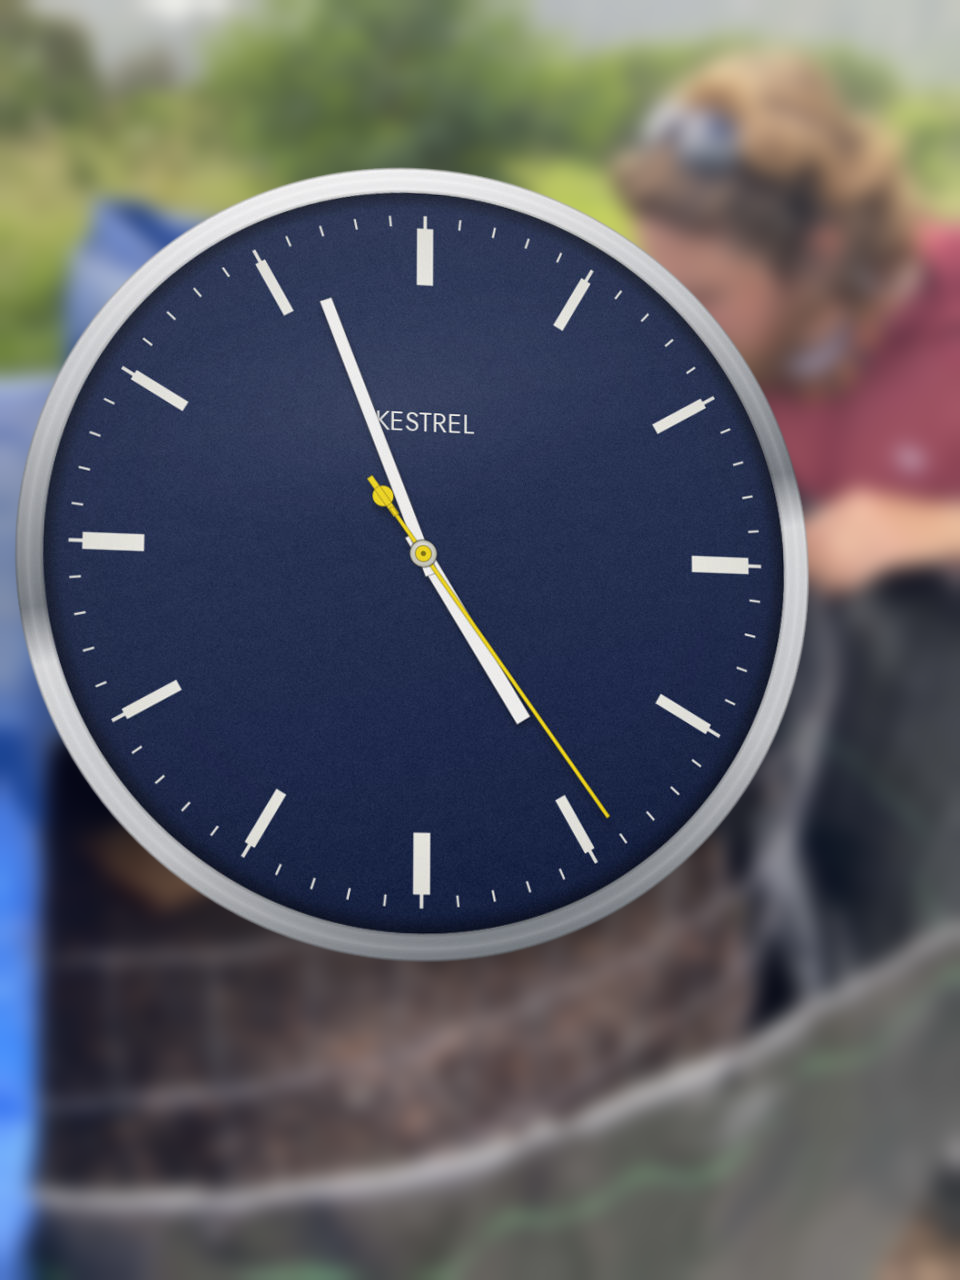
4:56:24
